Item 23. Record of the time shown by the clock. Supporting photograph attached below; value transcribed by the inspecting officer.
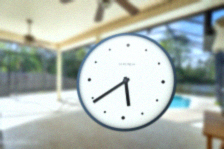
5:39
